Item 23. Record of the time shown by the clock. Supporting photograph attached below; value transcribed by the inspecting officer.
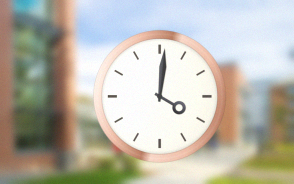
4:01
